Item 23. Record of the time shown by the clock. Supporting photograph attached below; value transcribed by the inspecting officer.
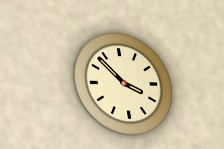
3:53
